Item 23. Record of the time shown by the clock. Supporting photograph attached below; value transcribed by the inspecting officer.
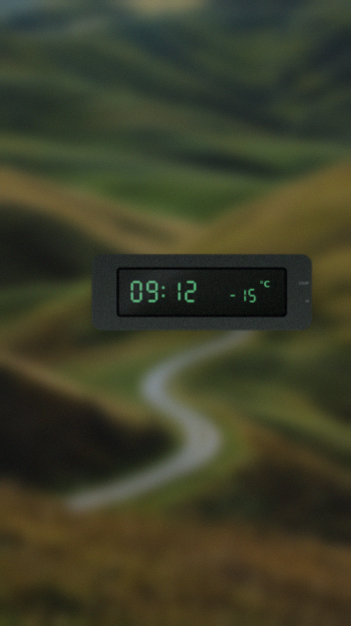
9:12
